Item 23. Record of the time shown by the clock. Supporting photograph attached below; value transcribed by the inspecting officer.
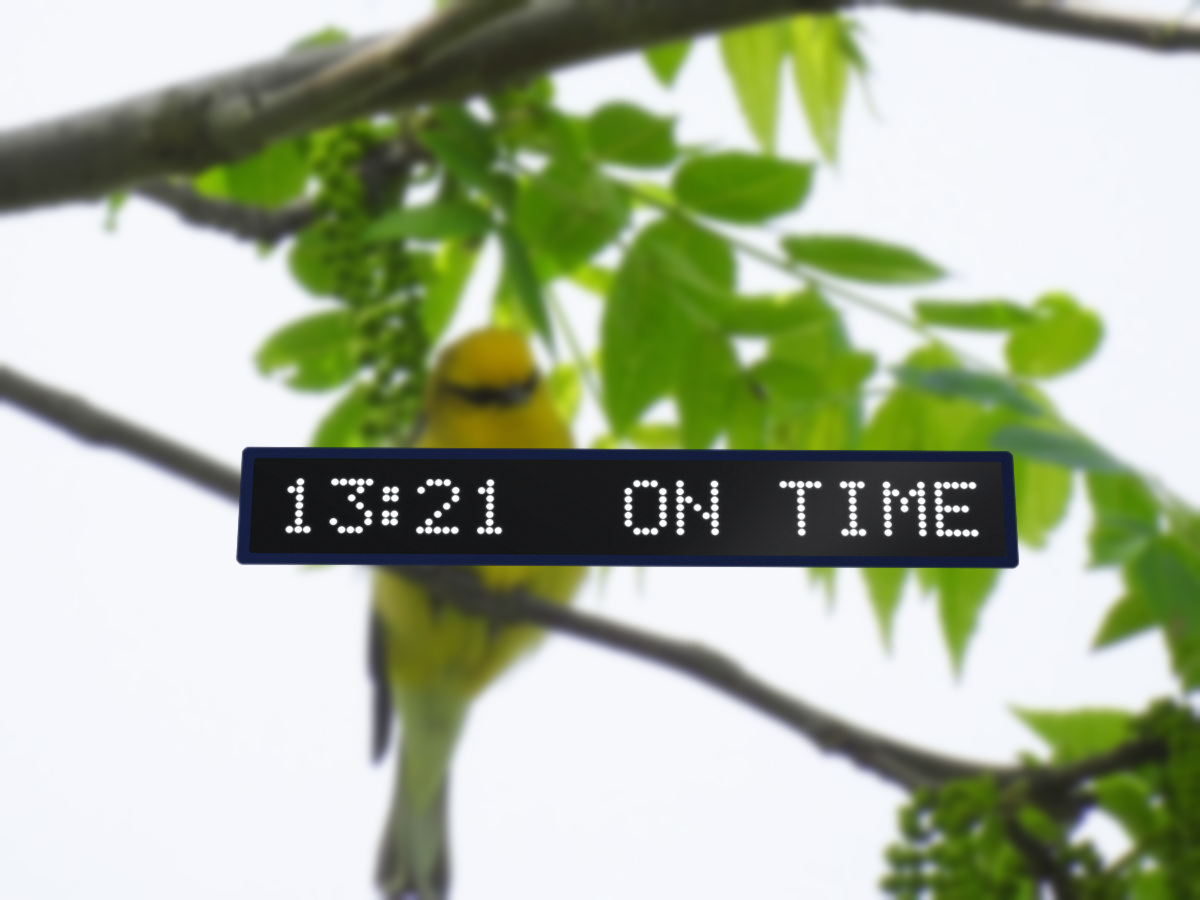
13:21
